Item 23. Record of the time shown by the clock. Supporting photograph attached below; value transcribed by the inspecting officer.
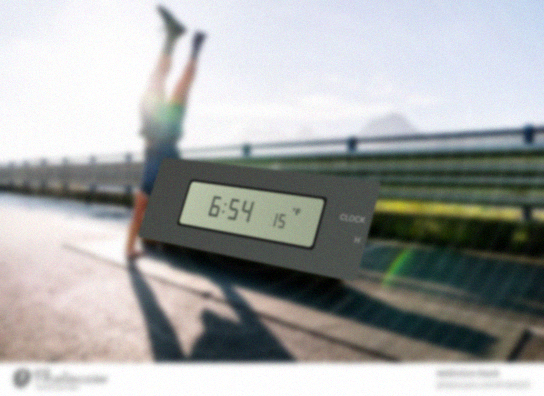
6:54
